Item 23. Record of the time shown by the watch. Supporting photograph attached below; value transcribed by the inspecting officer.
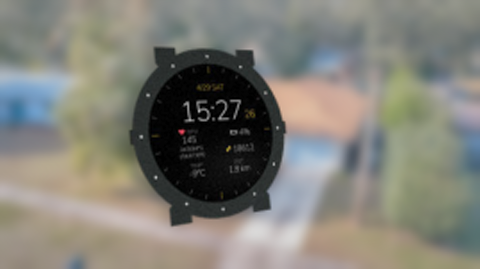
15:27
